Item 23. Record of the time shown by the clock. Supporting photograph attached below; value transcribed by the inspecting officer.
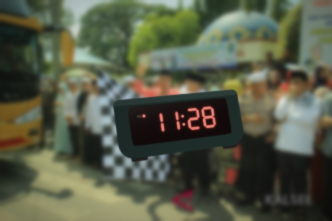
11:28
